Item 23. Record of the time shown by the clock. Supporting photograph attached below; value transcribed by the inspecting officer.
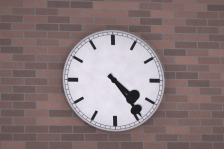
4:24
